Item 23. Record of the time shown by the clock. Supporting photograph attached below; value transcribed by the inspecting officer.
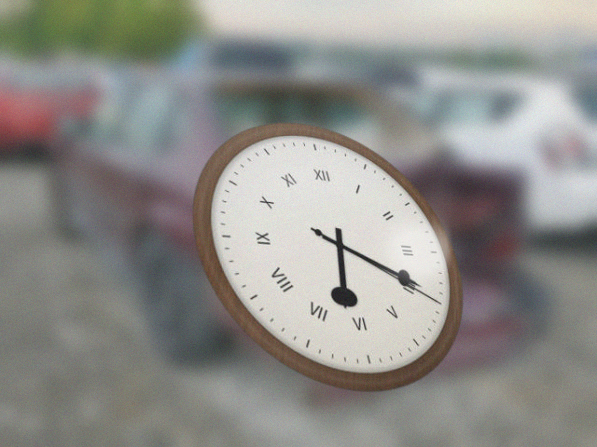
6:19:20
